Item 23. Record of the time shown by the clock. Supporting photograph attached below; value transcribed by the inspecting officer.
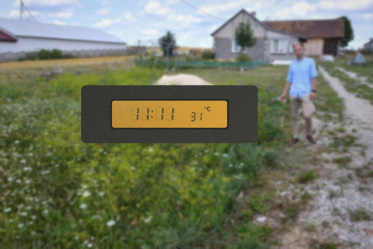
11:11
